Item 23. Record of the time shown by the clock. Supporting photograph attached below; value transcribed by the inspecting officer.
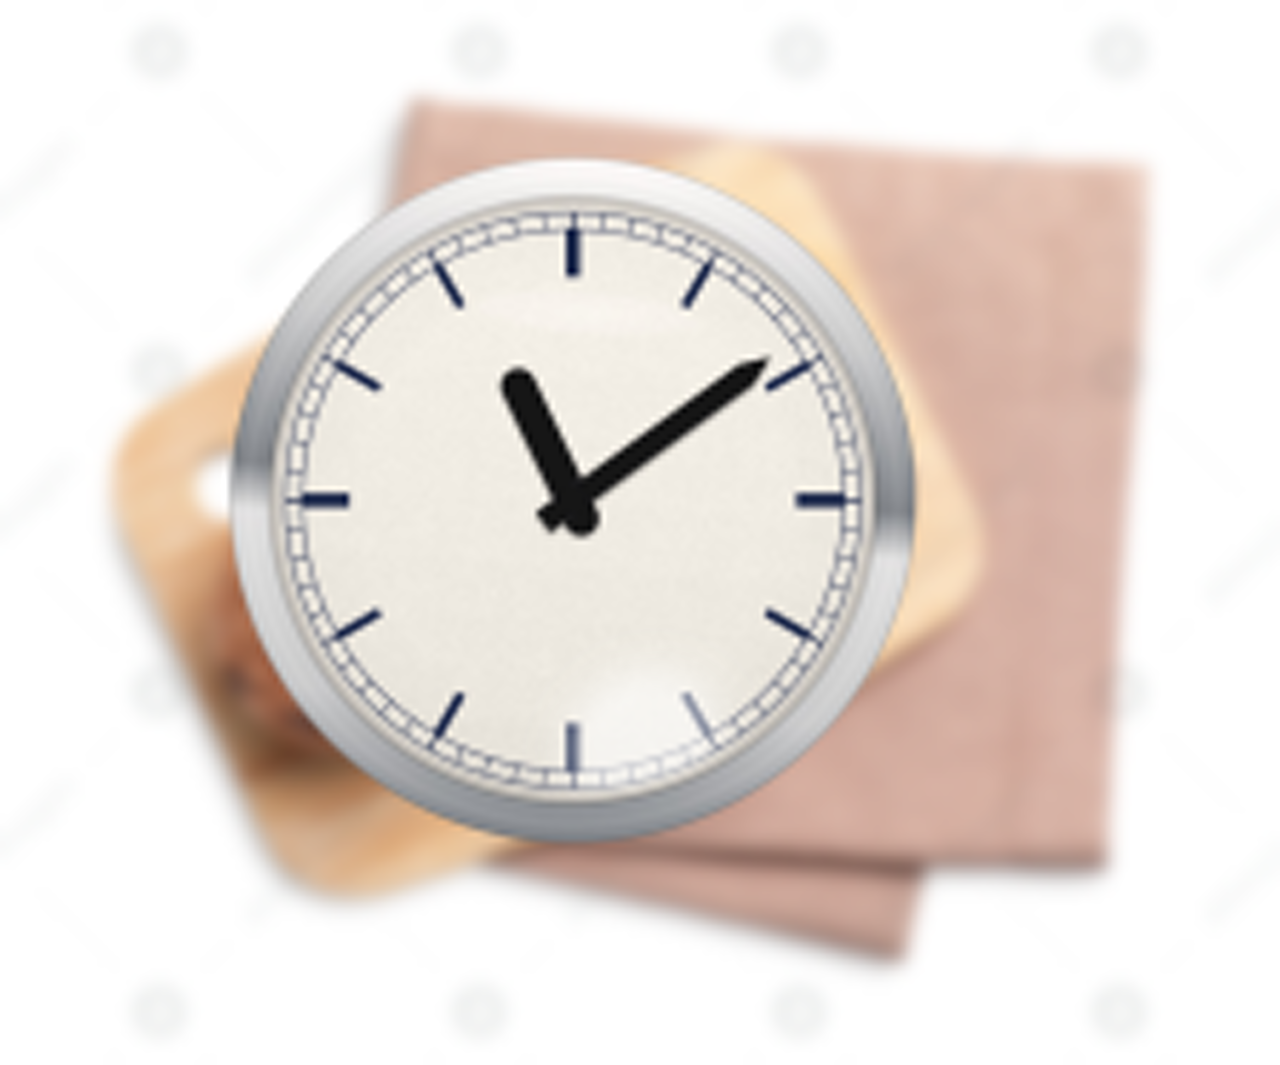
11:09
